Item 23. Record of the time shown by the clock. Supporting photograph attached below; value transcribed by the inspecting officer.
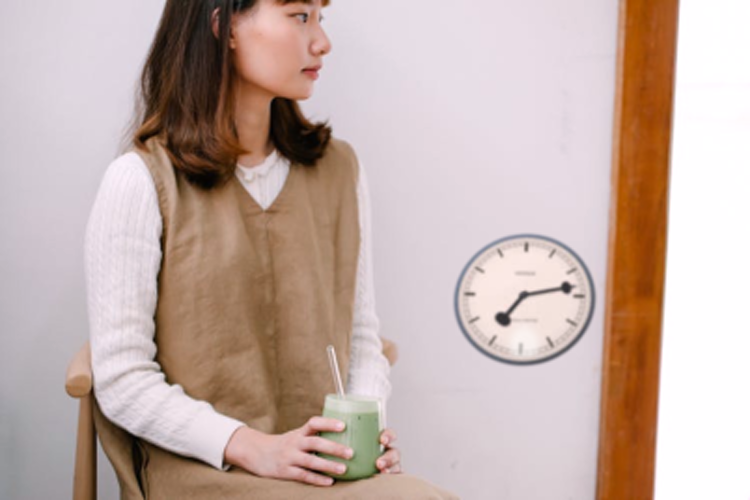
7:13
